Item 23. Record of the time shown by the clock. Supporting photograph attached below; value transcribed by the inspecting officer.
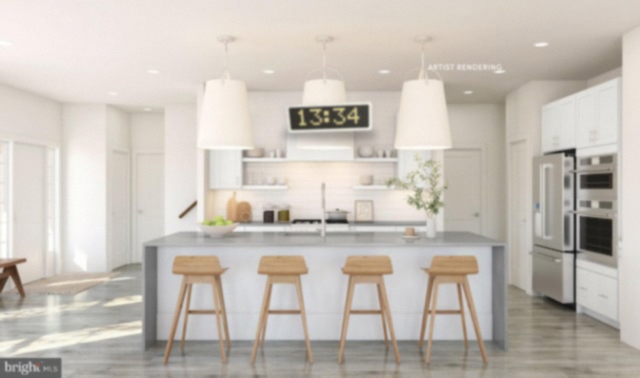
13:34
